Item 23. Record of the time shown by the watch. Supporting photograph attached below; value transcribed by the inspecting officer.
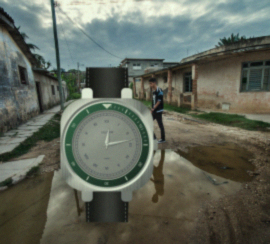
12:13
